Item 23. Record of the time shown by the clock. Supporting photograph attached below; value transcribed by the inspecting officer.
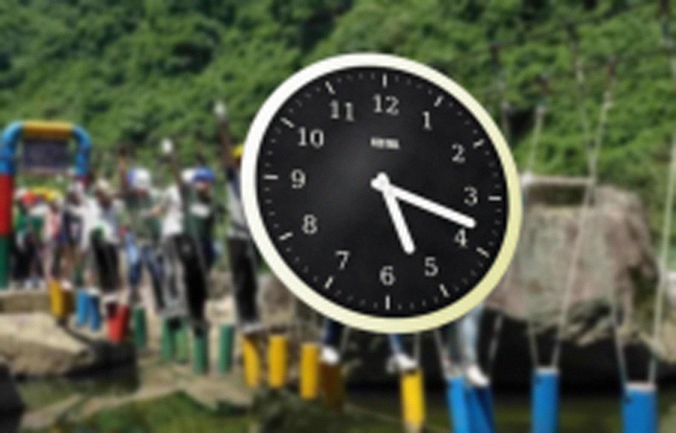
5:18
